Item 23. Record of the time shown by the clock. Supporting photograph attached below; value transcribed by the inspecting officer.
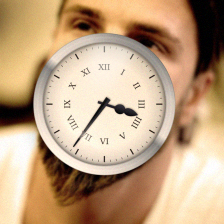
3:36
